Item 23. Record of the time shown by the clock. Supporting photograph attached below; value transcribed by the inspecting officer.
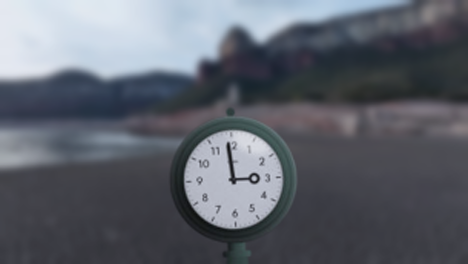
2:59
